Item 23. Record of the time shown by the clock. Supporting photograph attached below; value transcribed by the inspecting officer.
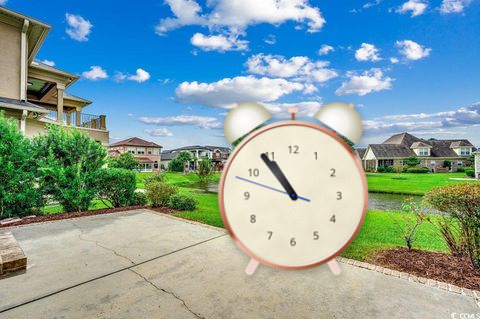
10:53:48
